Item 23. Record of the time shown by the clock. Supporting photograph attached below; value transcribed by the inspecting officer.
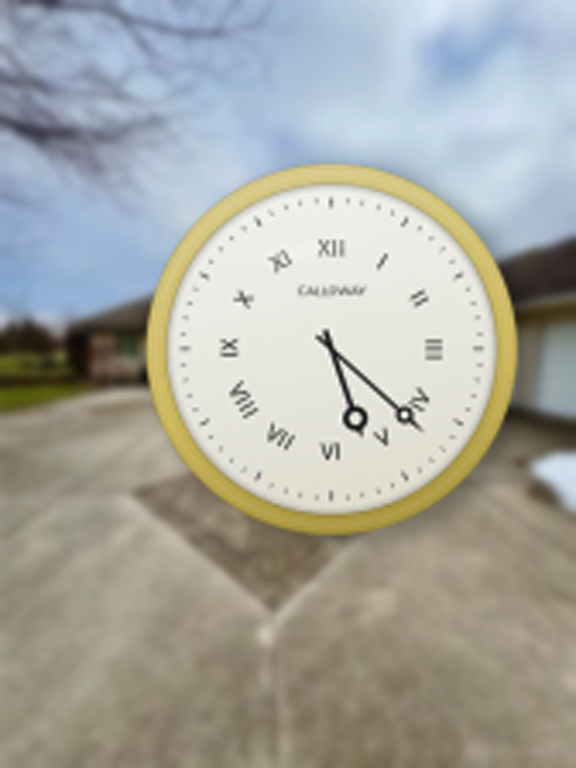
5:22
